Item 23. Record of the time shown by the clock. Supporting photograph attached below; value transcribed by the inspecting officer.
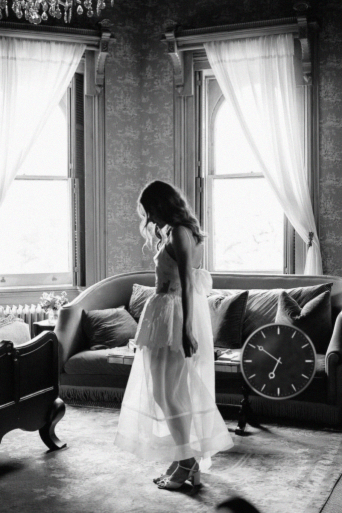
6:51
